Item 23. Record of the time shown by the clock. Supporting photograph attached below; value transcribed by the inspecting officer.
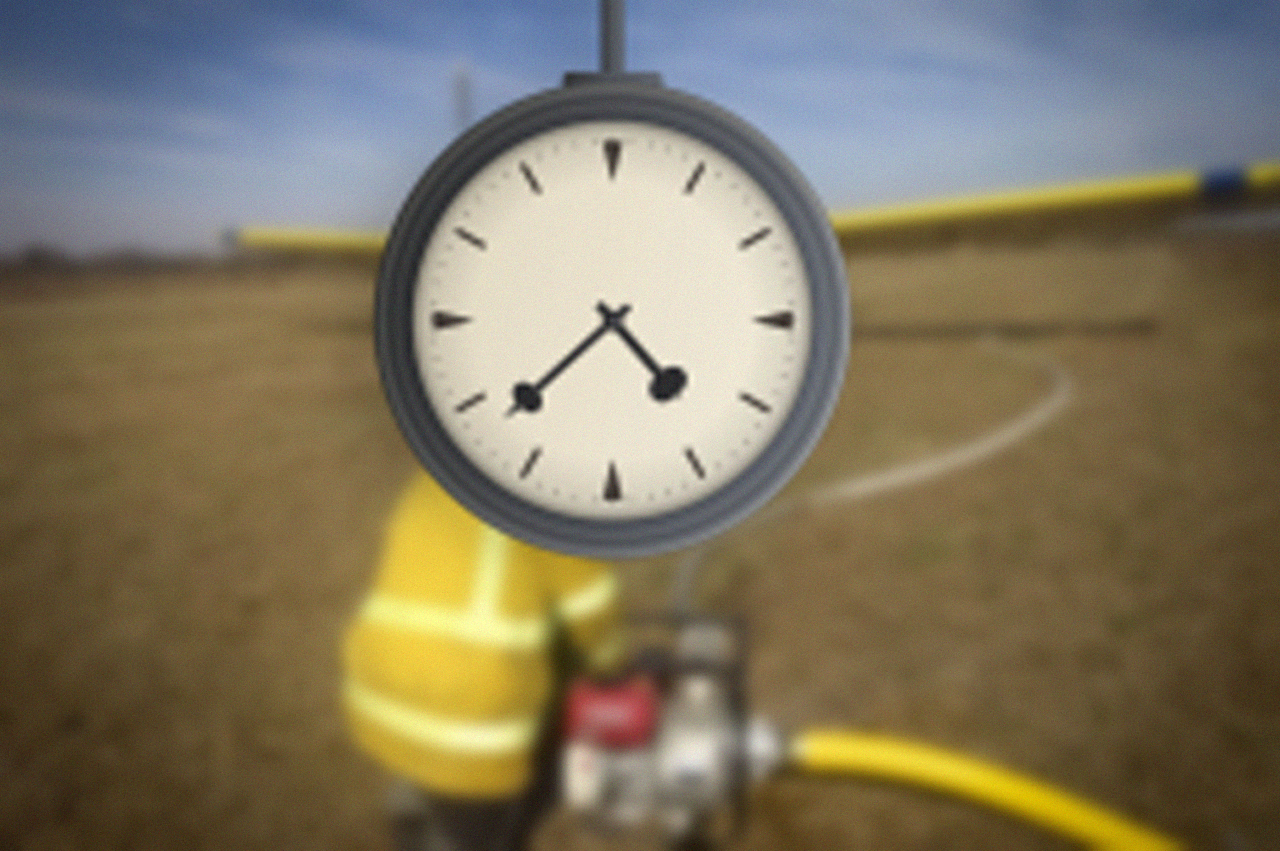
4:38
